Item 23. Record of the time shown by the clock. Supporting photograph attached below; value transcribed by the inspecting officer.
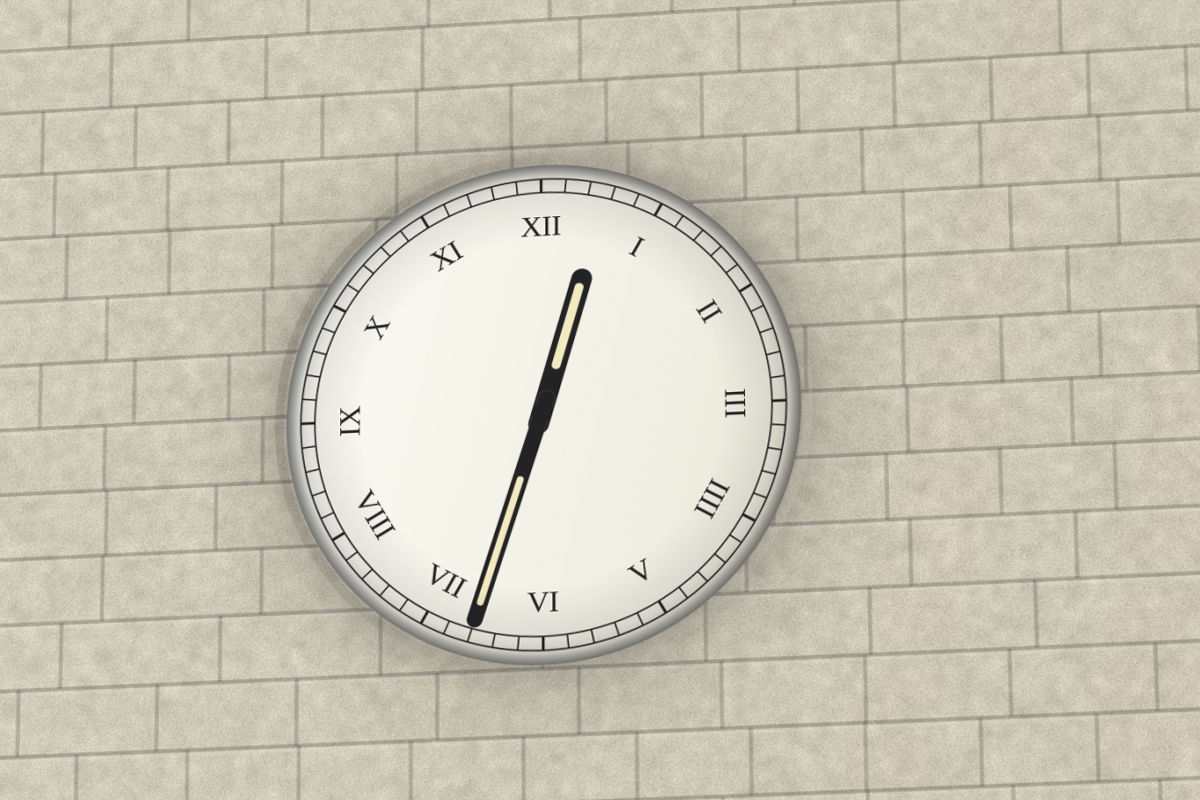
12:33
